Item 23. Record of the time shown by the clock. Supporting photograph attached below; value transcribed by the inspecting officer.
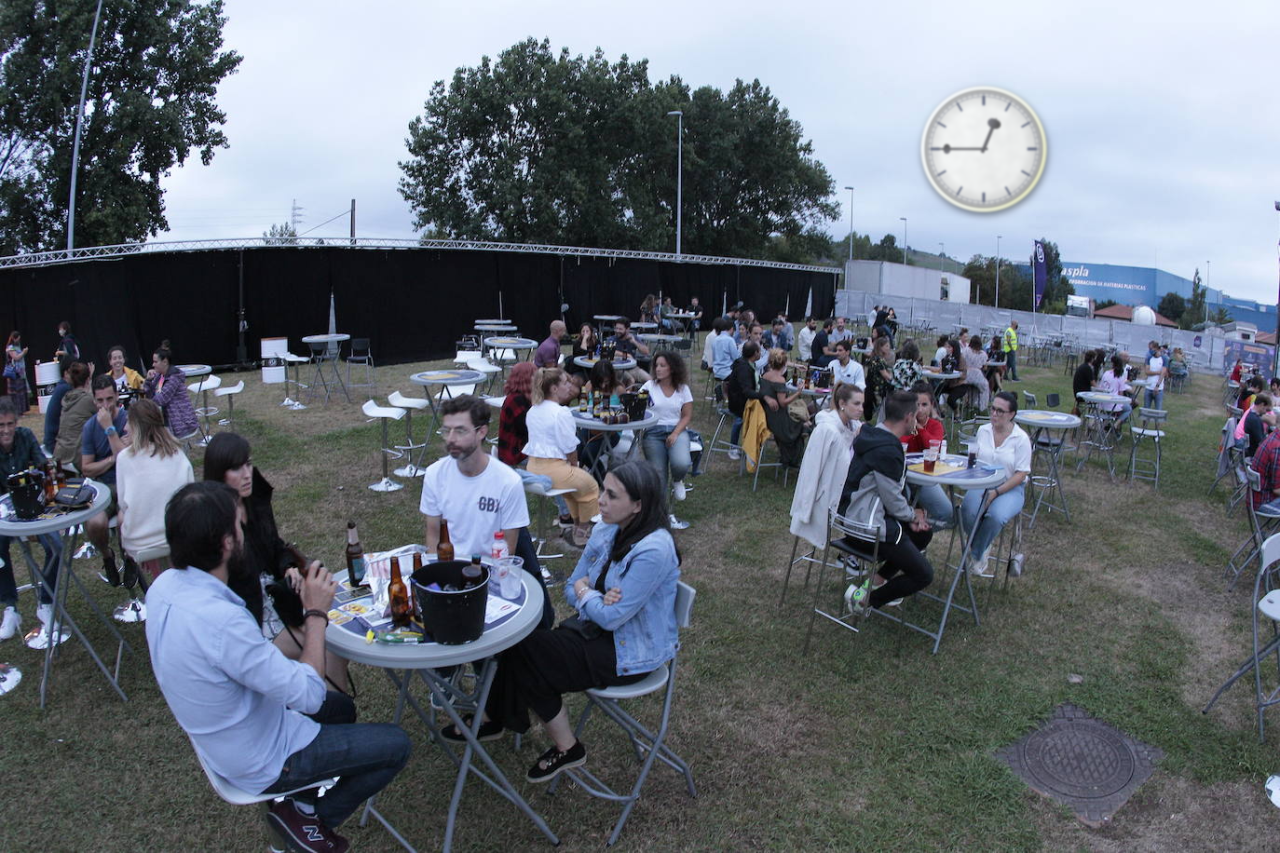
12:45
